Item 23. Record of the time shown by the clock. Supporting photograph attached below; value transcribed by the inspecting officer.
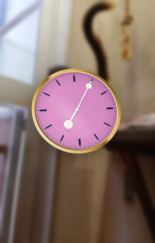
7:05
